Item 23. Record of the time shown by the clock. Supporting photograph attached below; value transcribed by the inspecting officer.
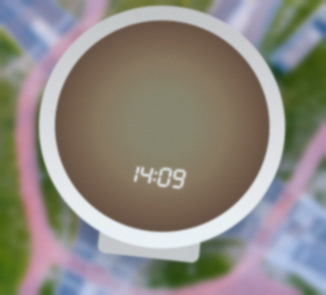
14:09
